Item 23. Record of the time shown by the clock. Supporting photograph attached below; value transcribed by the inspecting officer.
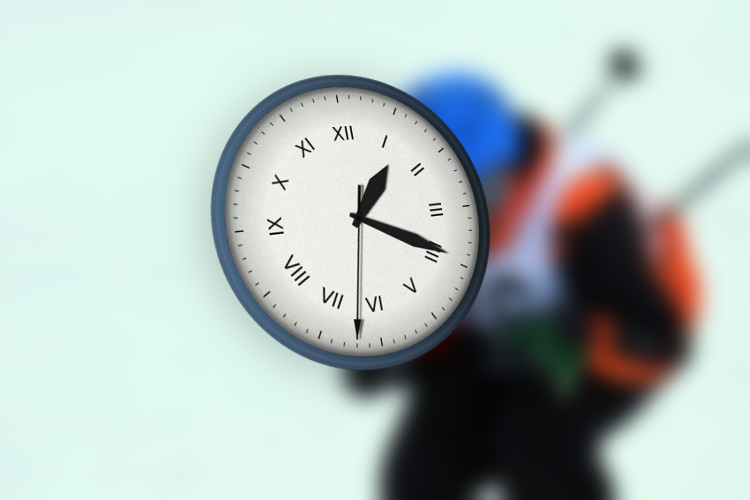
1:19:32
